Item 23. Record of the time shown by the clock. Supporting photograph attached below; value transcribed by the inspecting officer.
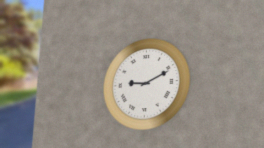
9:11
